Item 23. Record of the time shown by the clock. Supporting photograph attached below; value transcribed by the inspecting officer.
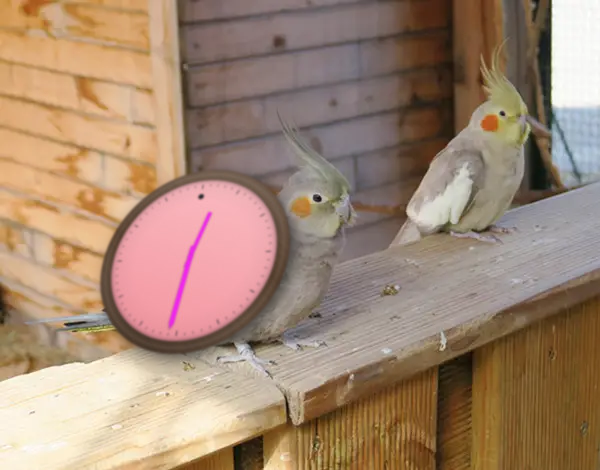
12:31
